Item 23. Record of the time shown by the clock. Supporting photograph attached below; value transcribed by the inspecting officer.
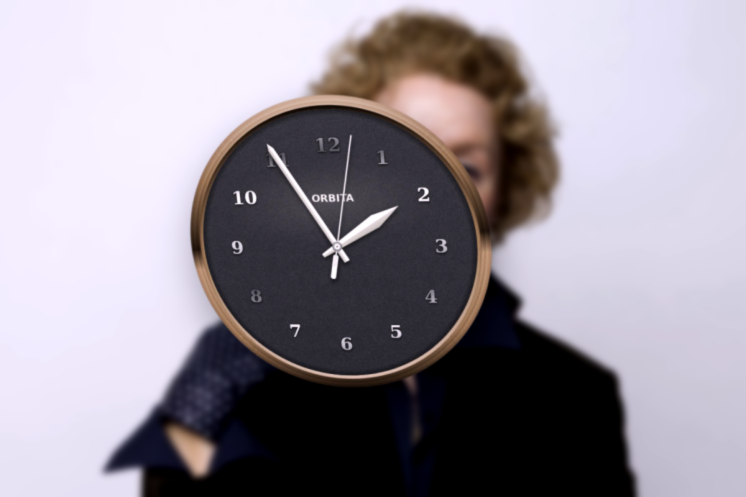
1:55:02
